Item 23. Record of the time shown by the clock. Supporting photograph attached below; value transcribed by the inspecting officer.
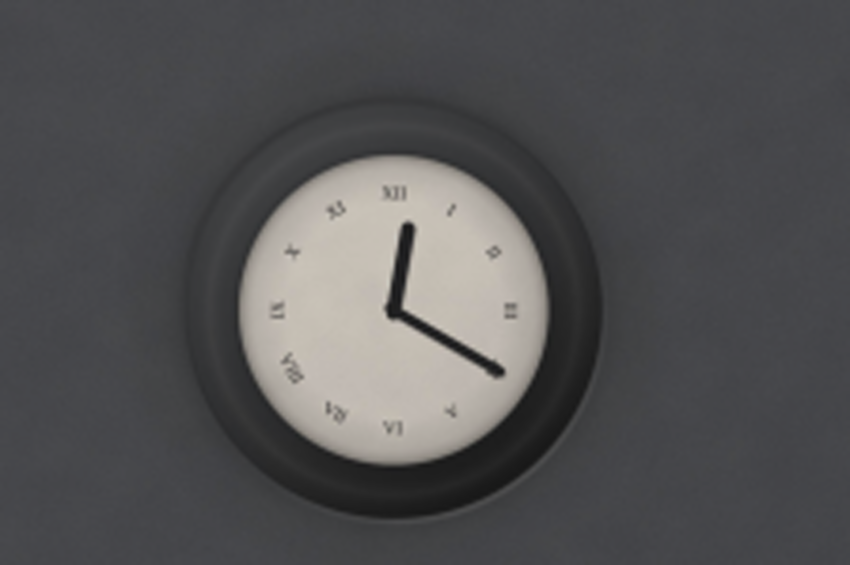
12:20
